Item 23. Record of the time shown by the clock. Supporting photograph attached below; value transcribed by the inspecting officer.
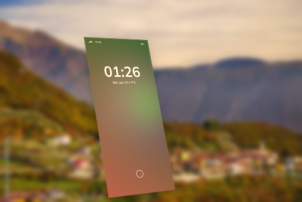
1:26
